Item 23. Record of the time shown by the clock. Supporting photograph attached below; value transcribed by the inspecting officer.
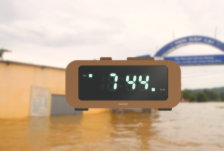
7:44
